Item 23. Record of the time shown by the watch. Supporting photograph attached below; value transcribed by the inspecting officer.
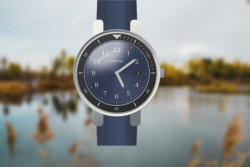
5:09
